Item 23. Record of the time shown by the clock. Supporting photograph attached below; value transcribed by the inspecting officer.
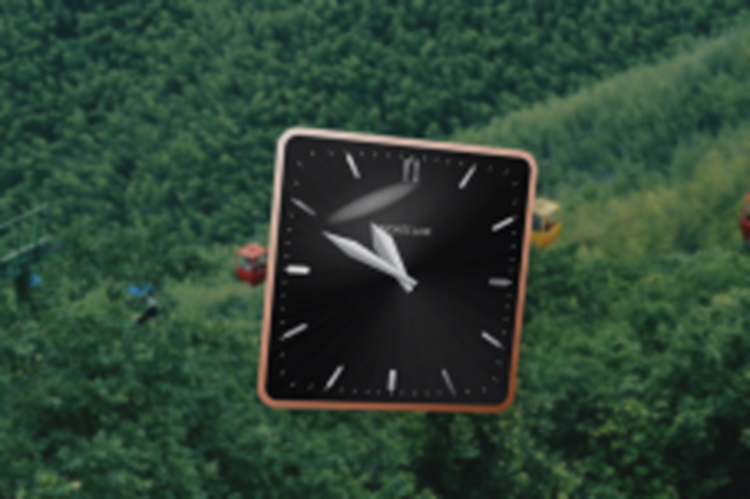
10:49
